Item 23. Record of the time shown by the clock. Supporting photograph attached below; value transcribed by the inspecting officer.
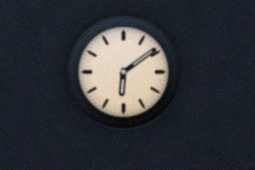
6:09
